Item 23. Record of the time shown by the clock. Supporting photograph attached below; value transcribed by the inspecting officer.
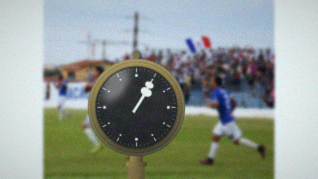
1:05
